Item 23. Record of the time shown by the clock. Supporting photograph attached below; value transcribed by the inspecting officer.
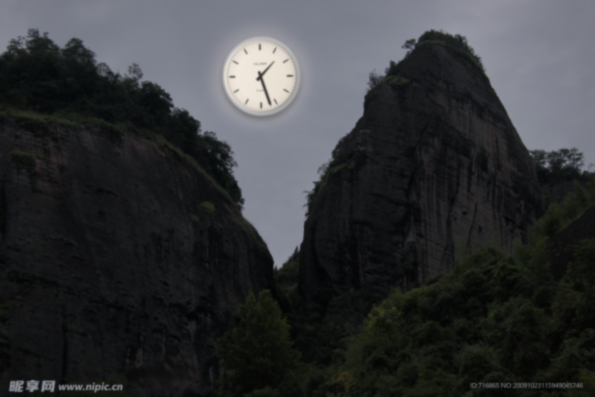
1:27
